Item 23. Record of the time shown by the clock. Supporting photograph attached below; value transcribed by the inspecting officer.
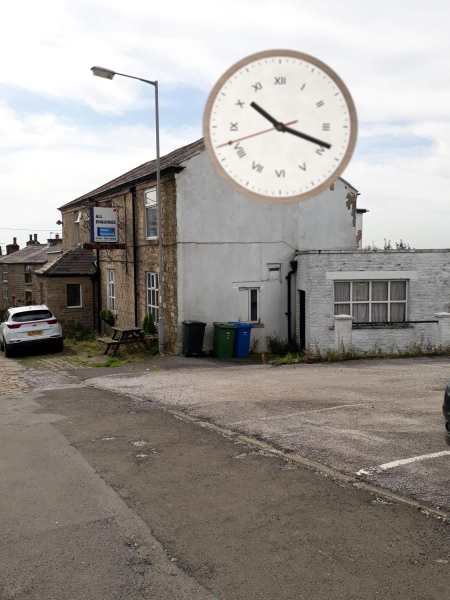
10:18:42
